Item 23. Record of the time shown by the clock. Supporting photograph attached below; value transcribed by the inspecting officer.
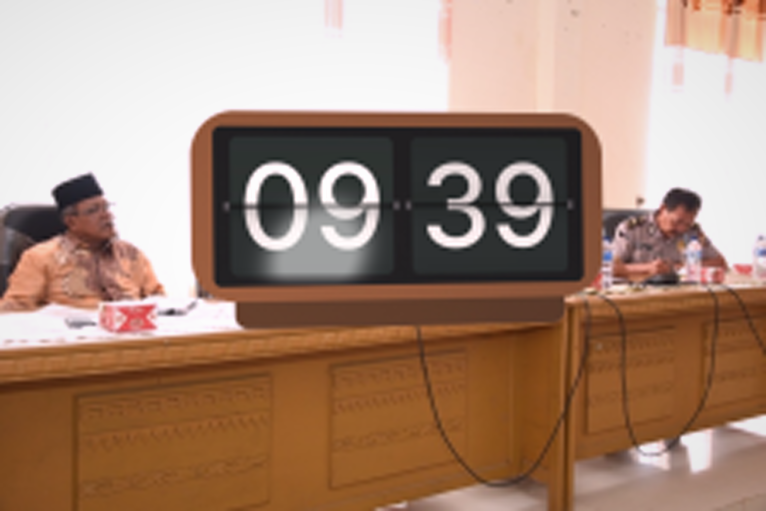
9:39
